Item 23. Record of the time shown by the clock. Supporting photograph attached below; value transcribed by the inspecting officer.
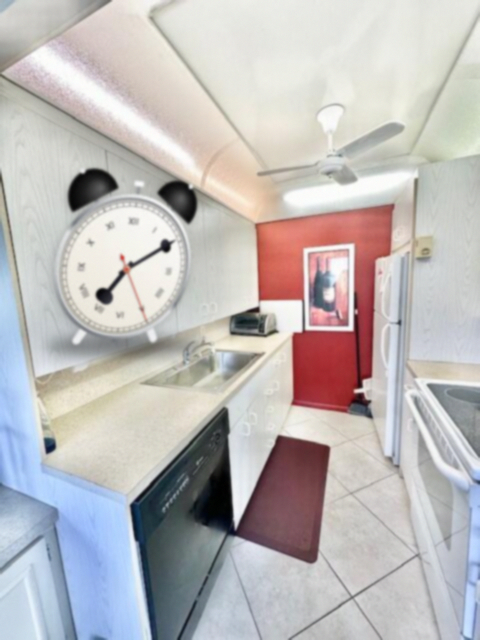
7:09:25
